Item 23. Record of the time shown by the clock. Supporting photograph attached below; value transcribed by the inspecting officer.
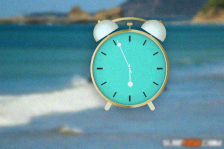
5:56
